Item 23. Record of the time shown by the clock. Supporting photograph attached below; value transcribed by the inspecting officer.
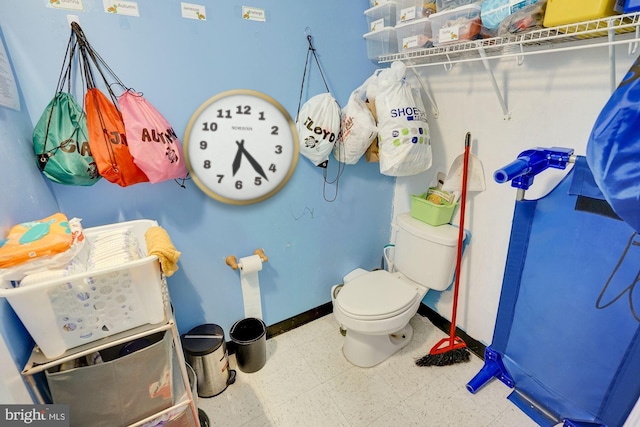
6:23
